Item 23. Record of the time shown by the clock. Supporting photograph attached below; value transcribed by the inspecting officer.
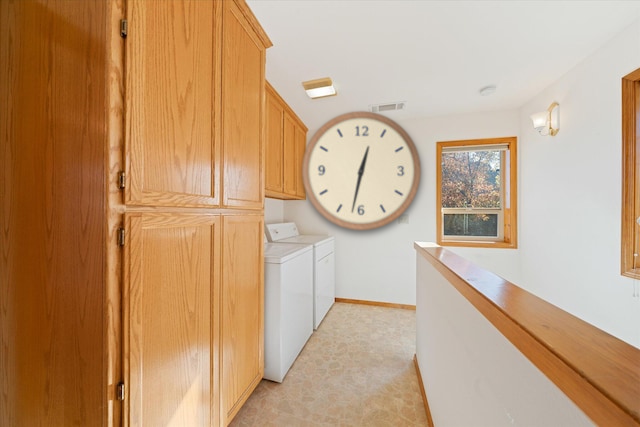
12:32
